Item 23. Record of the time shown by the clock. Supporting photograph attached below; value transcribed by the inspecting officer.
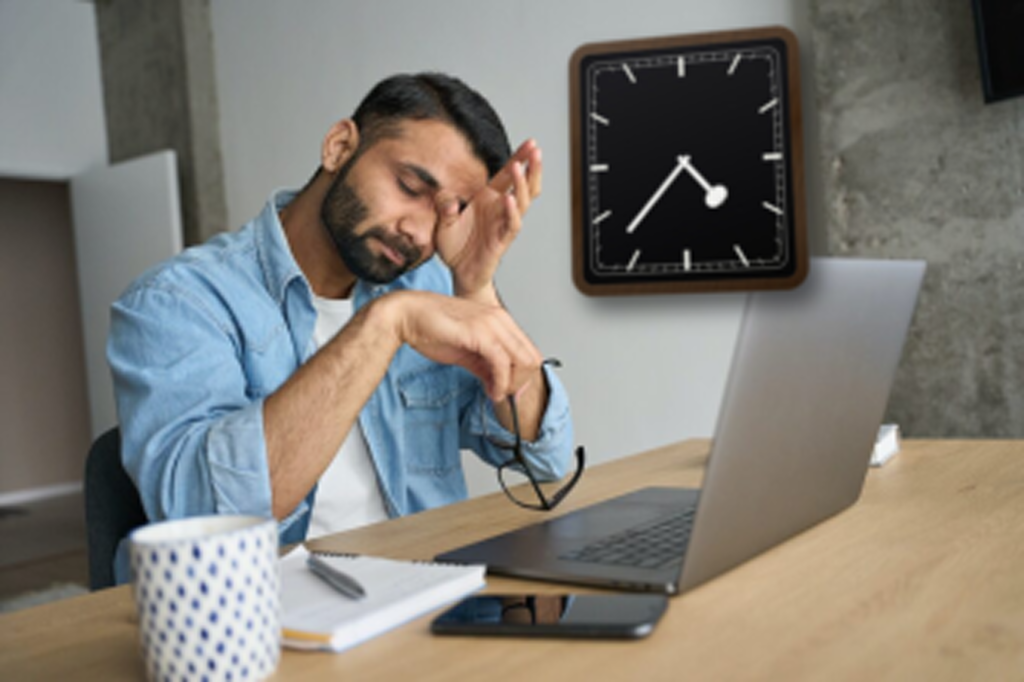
4:37
